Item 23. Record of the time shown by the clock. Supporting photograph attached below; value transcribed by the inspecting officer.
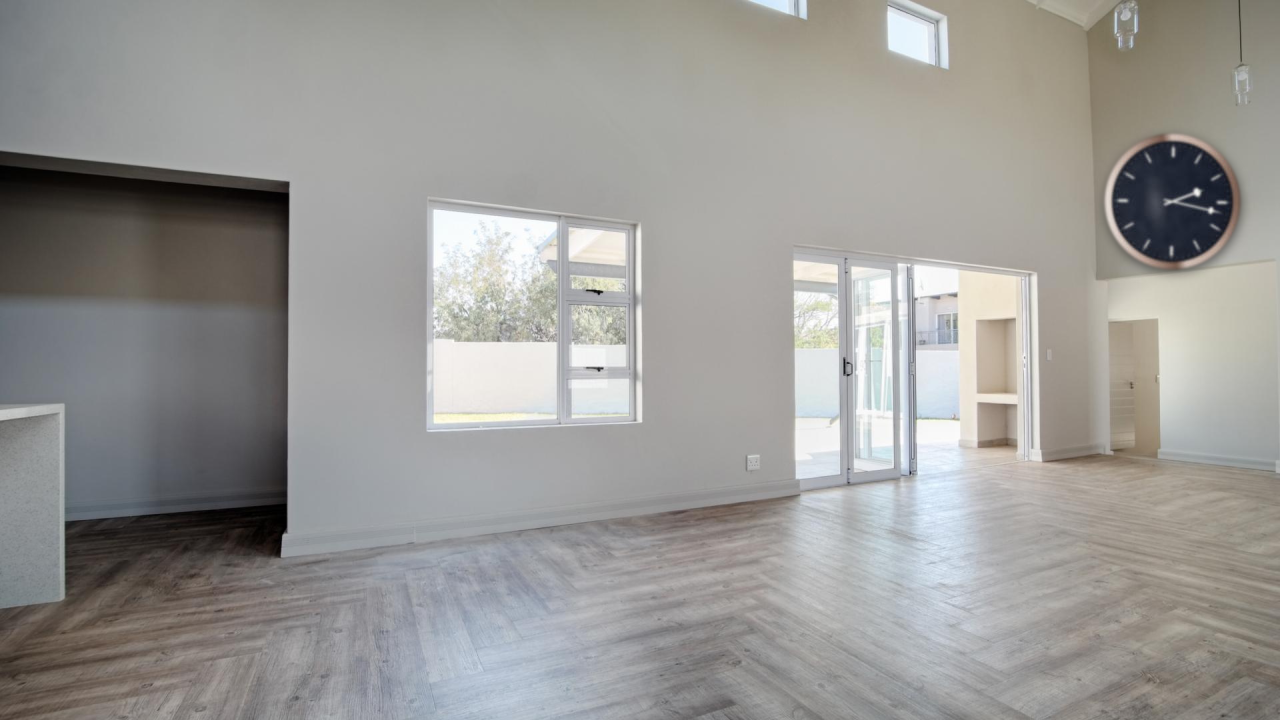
2:17
